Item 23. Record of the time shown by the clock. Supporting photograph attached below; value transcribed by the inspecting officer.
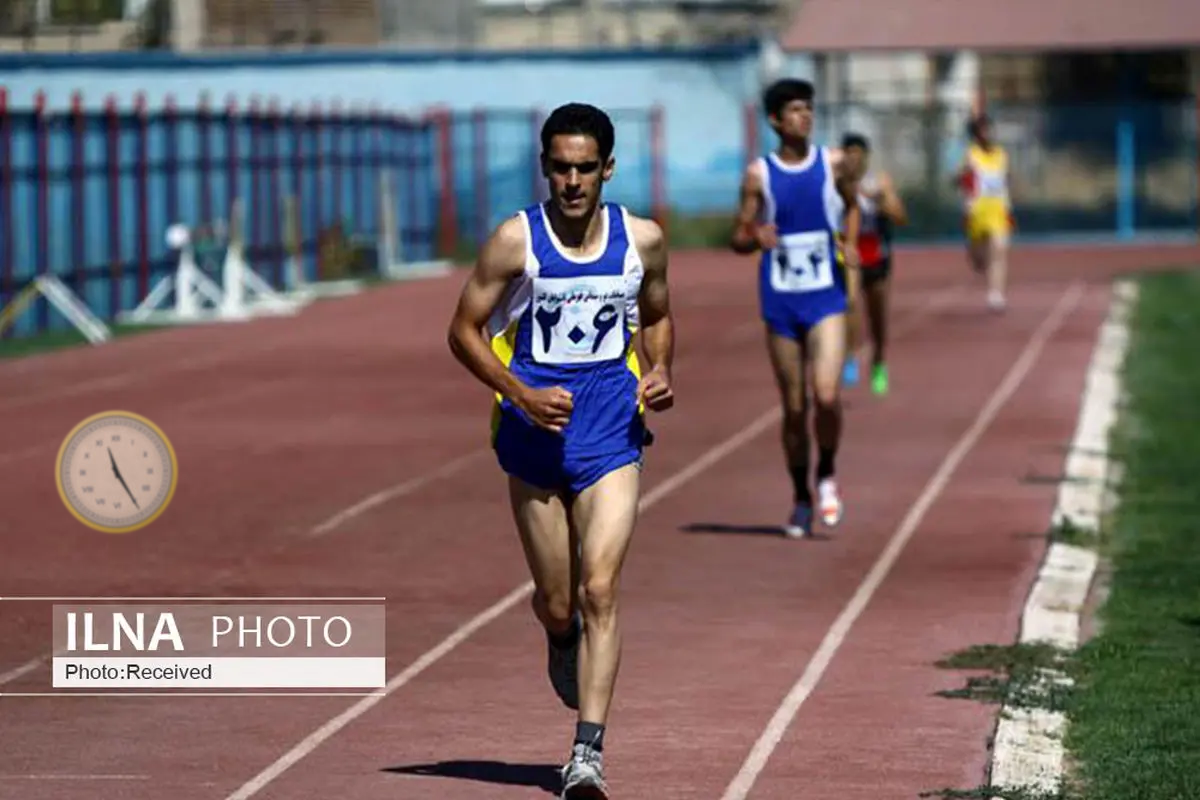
11:25
